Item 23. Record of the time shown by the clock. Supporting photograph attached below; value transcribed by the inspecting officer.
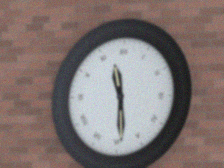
11:29
